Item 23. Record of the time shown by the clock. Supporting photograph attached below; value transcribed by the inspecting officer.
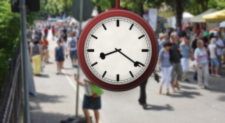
8:21
